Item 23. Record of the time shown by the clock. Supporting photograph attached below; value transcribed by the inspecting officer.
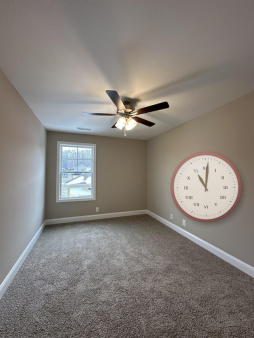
11:01
